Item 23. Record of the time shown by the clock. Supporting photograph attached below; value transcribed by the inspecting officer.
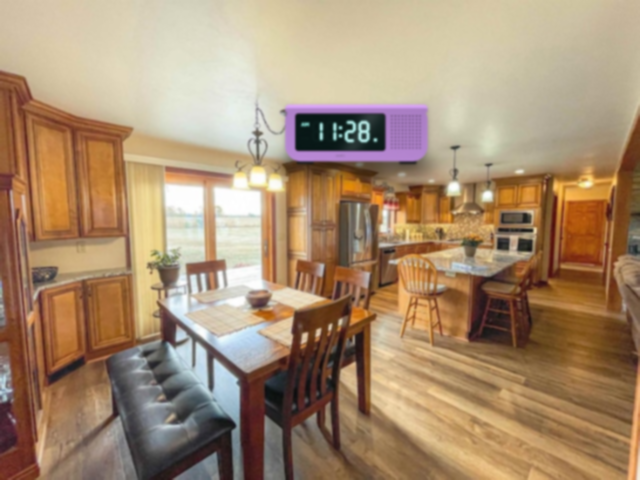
11:28
